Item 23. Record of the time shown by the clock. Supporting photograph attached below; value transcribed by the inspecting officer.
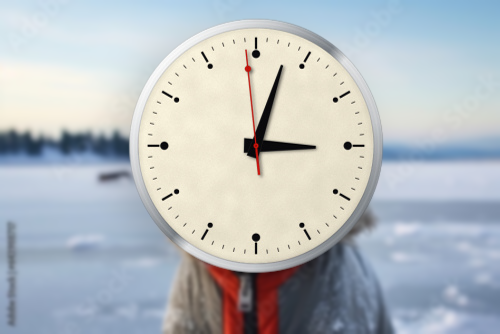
3:02:59
